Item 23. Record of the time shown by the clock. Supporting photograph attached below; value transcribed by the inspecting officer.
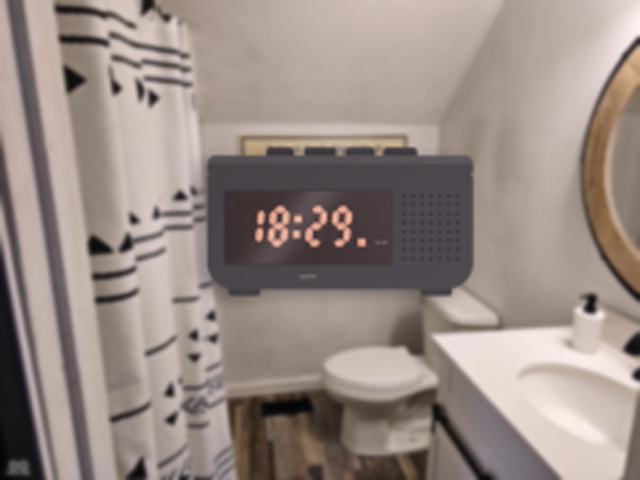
18:29
